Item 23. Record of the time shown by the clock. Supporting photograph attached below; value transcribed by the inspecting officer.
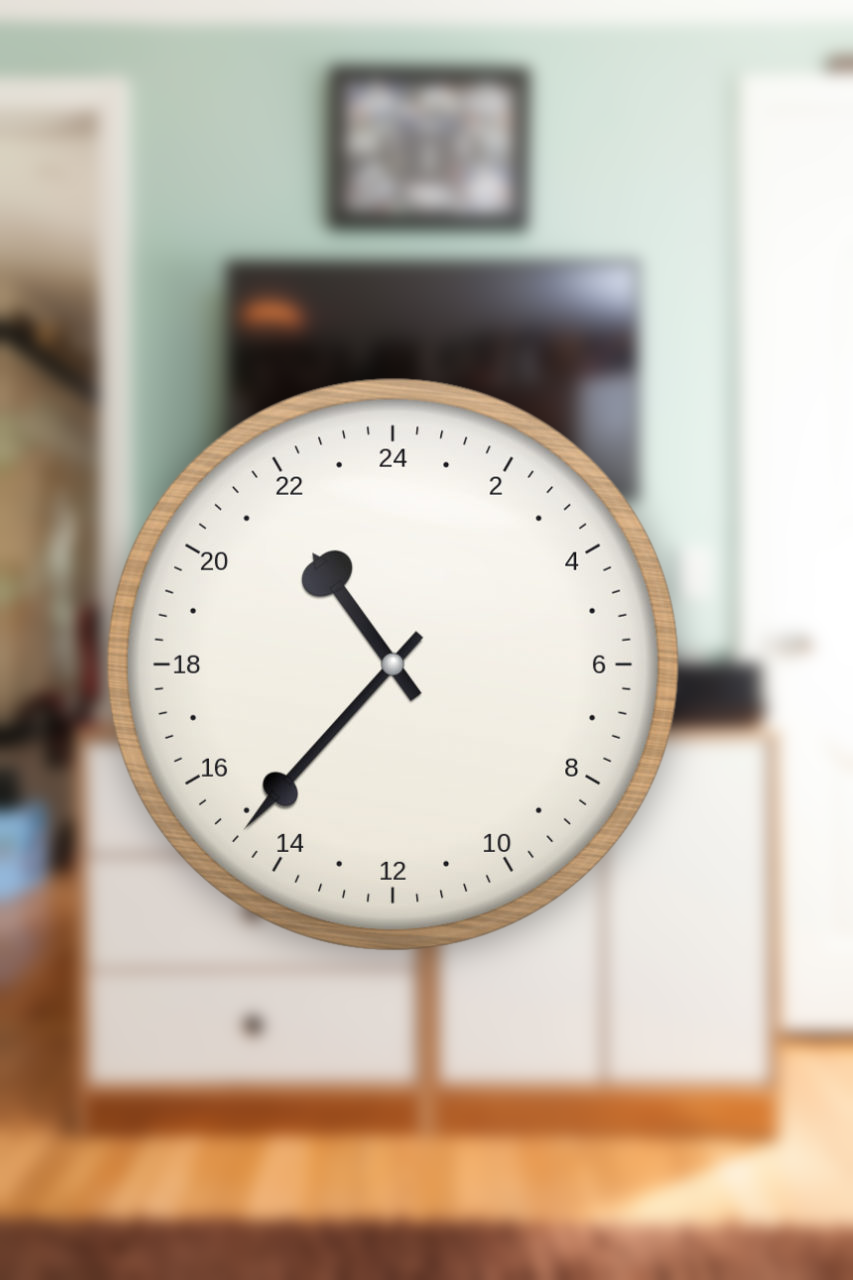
21:37
